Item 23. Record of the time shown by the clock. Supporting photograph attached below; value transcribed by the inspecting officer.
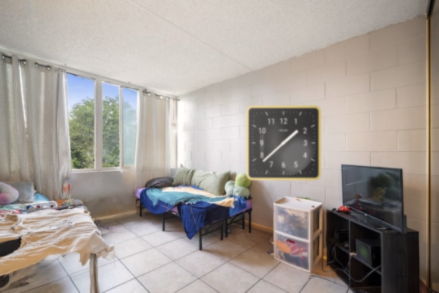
1:38
